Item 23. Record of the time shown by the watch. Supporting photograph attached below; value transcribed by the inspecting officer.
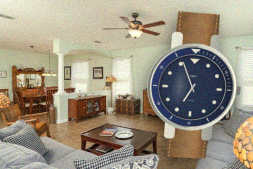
6:56
